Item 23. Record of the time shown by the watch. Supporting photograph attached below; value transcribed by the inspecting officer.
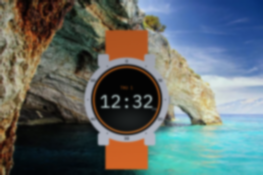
12:32
